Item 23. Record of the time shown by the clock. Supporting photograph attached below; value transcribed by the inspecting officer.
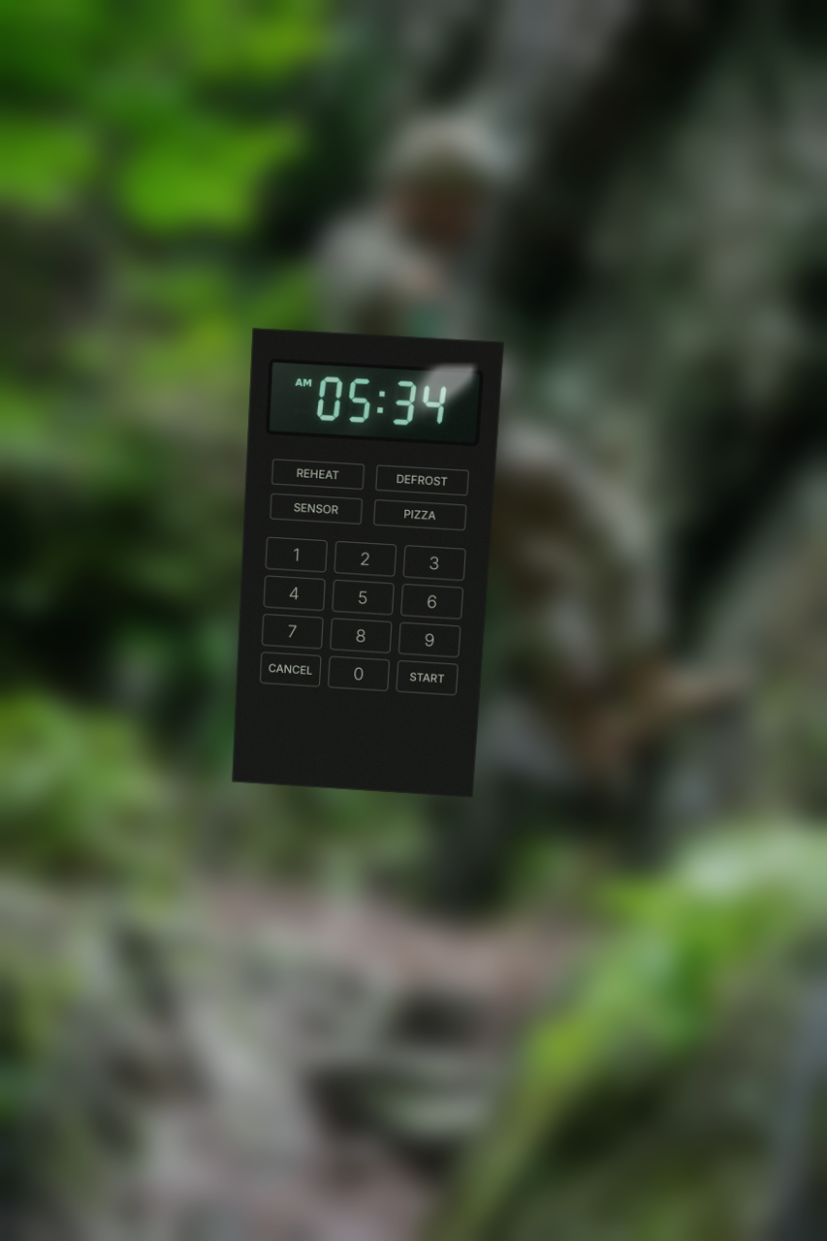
5:34
